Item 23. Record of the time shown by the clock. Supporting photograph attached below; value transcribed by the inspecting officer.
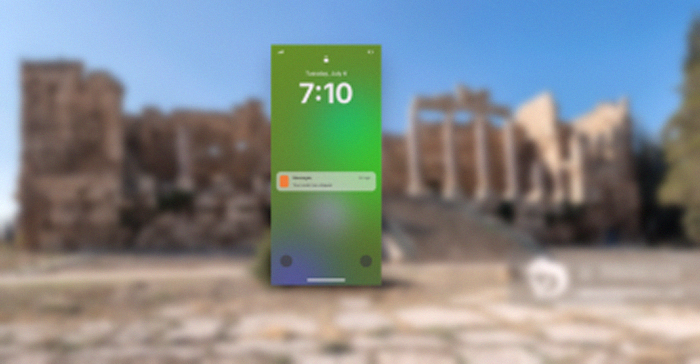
7:10
